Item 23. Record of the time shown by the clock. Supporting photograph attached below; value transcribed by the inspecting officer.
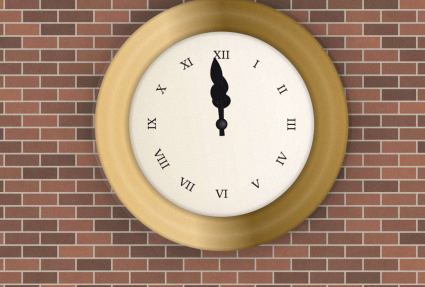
11:59
